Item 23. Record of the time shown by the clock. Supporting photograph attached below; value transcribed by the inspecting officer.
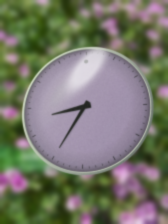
8:35
